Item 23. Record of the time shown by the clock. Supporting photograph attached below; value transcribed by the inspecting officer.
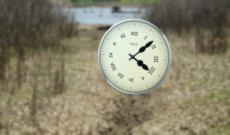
4:08
